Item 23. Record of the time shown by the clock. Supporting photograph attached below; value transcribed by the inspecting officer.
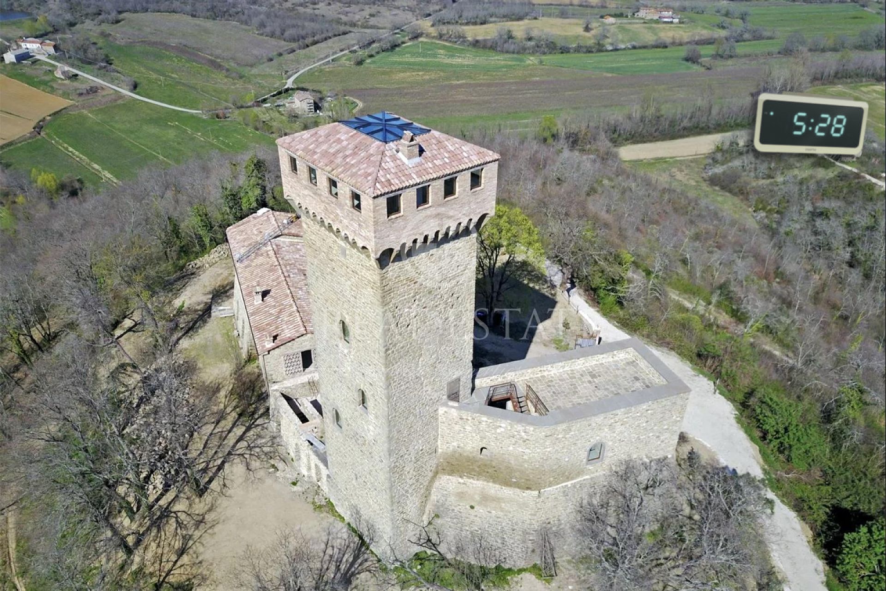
5:28
